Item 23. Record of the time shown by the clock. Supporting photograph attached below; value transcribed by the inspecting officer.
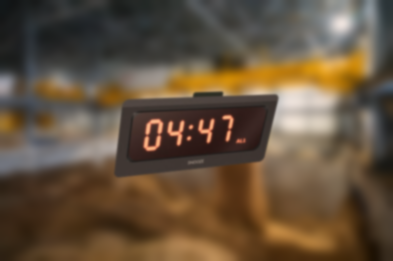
4:47
